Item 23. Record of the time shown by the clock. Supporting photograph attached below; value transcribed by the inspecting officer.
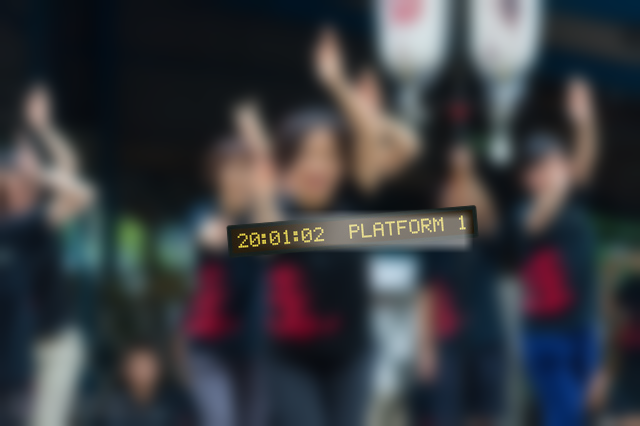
20:01:02
